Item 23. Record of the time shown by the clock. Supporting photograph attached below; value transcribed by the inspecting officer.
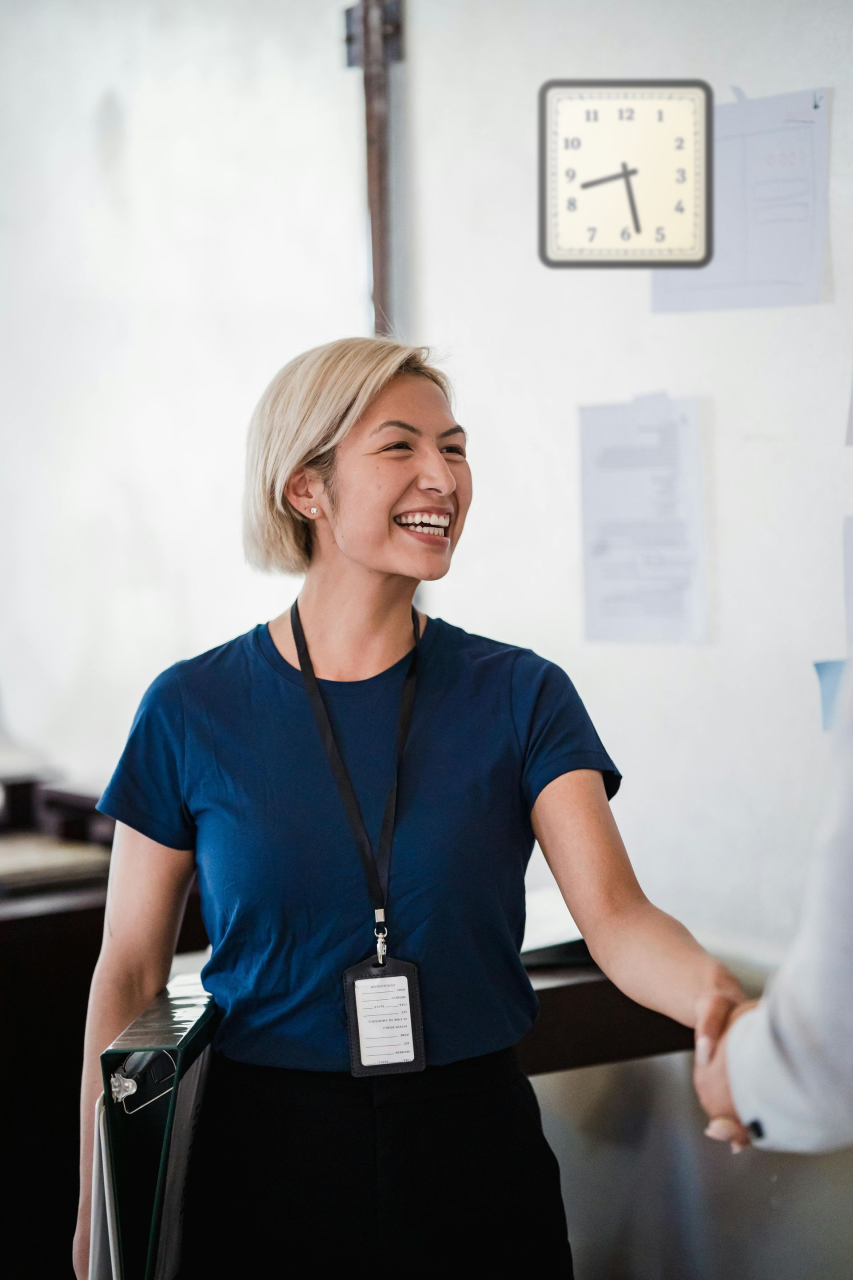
8:28
